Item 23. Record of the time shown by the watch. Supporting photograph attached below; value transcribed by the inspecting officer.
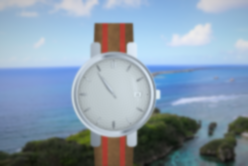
10:54
